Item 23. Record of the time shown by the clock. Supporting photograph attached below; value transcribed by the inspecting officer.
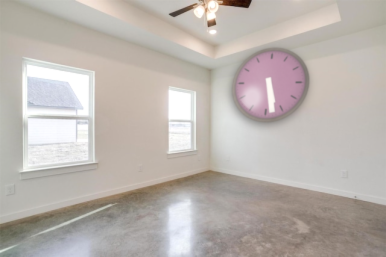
5:28
